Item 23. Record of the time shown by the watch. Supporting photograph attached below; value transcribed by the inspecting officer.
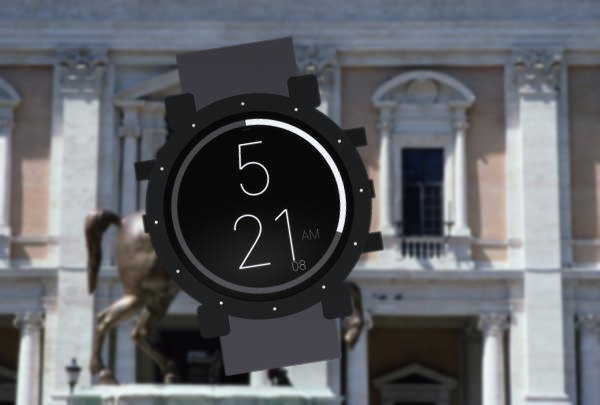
5:21:08
